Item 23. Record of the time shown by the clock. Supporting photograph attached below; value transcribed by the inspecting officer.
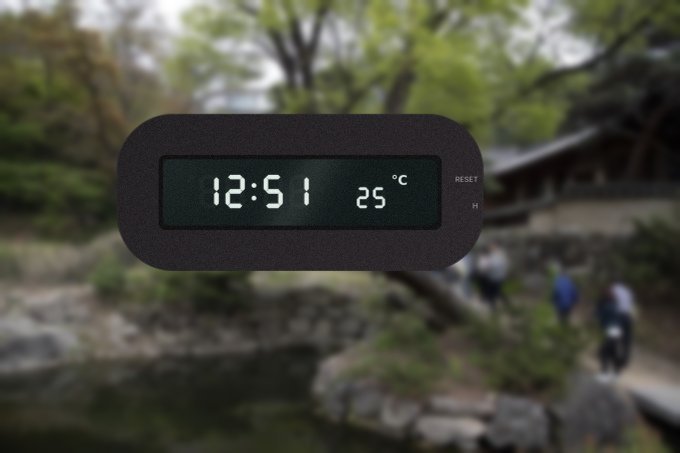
12:51
